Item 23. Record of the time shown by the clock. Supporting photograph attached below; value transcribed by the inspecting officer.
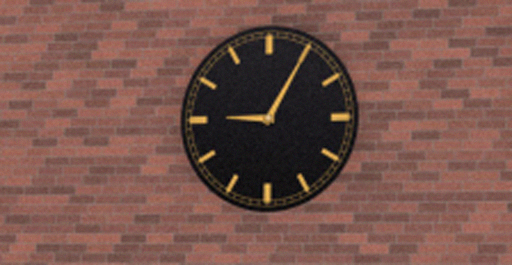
9:05
